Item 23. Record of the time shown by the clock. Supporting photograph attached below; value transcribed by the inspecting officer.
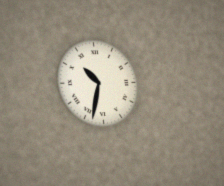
10:33
